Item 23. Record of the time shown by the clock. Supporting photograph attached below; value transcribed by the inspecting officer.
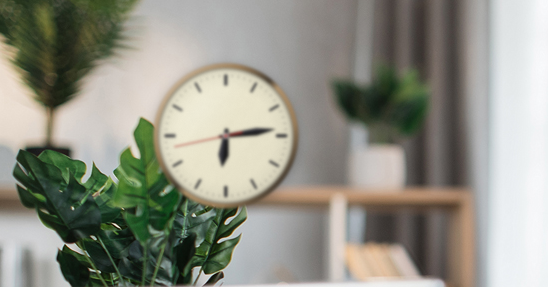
6:13:43
